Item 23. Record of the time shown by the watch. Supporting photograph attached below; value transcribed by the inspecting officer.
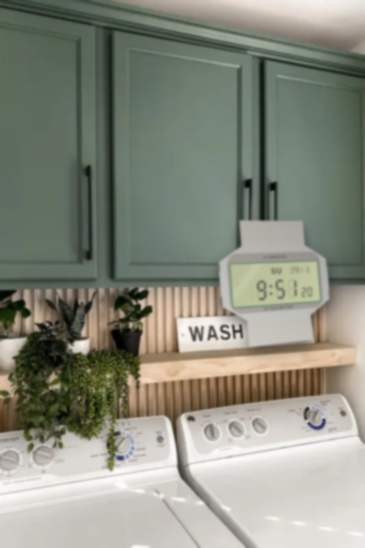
9:51
